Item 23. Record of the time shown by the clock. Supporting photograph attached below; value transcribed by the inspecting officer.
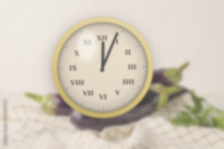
12:04
